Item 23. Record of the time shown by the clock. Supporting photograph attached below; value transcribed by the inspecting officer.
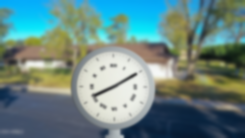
8:10
